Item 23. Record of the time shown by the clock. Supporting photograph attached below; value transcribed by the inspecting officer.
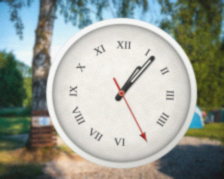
1:06:25
